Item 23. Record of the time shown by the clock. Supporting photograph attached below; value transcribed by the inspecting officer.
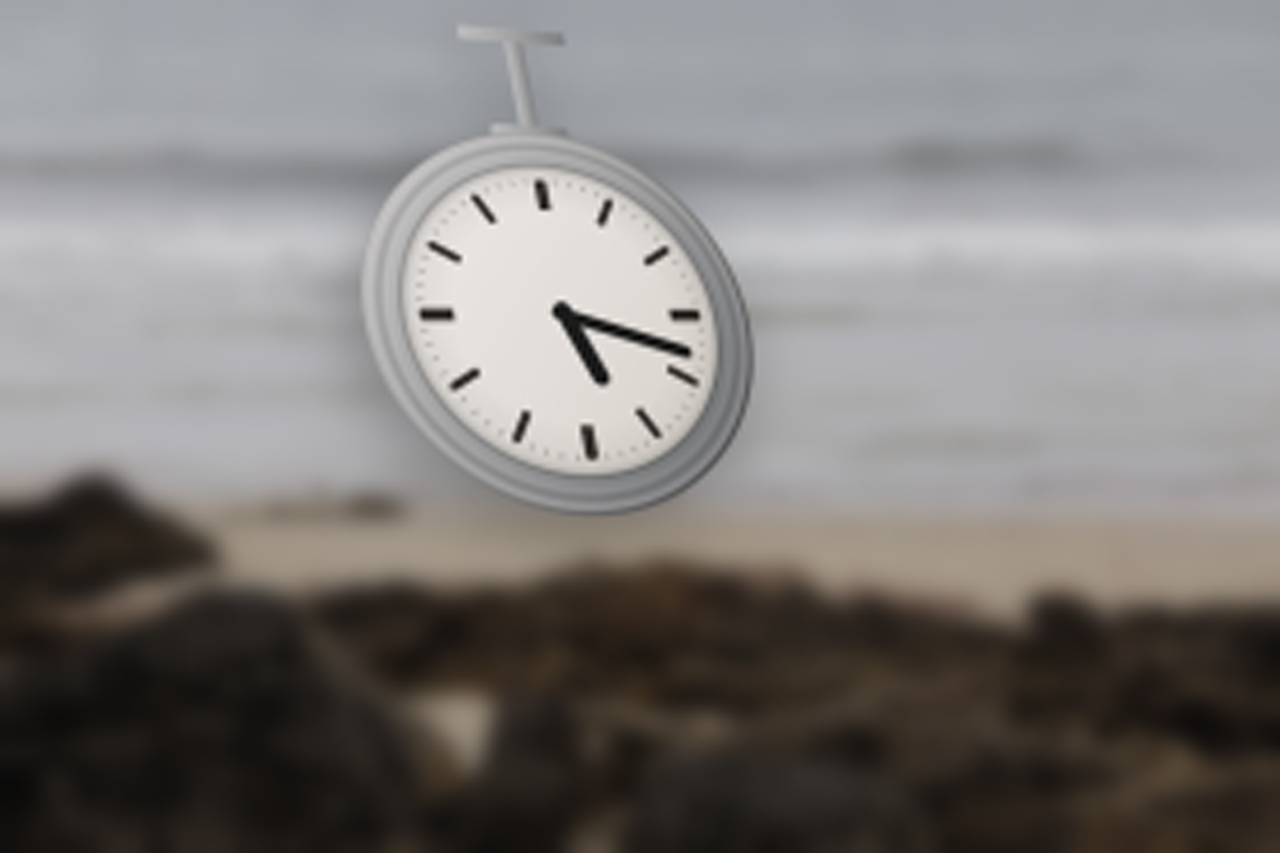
5:18
